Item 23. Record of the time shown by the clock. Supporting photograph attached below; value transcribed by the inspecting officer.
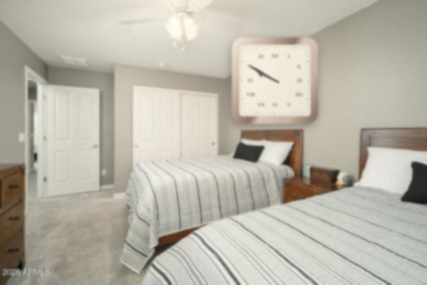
9:50
